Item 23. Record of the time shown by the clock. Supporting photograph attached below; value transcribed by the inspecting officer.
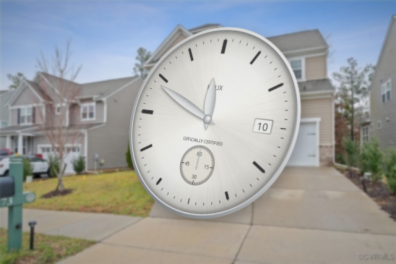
11:49
